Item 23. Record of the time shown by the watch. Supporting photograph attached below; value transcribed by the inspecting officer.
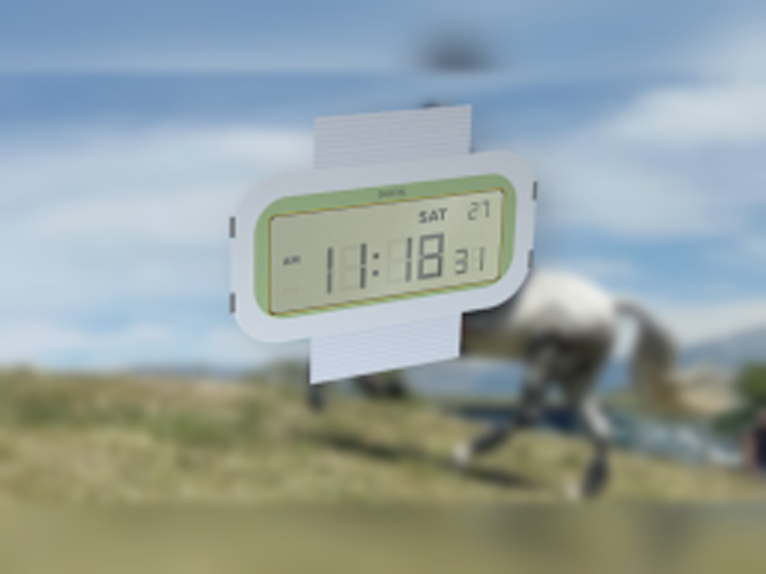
11:18:31
